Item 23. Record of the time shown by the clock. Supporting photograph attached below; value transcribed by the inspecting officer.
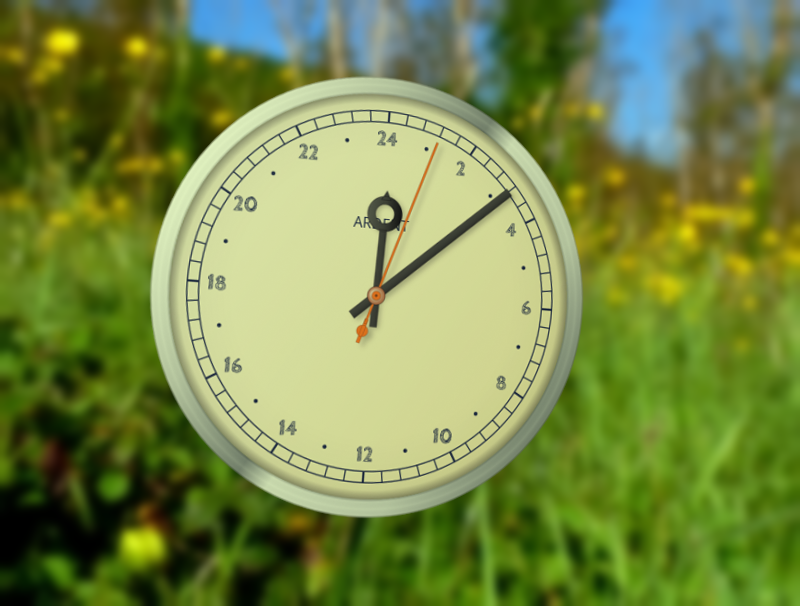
0:08:03
